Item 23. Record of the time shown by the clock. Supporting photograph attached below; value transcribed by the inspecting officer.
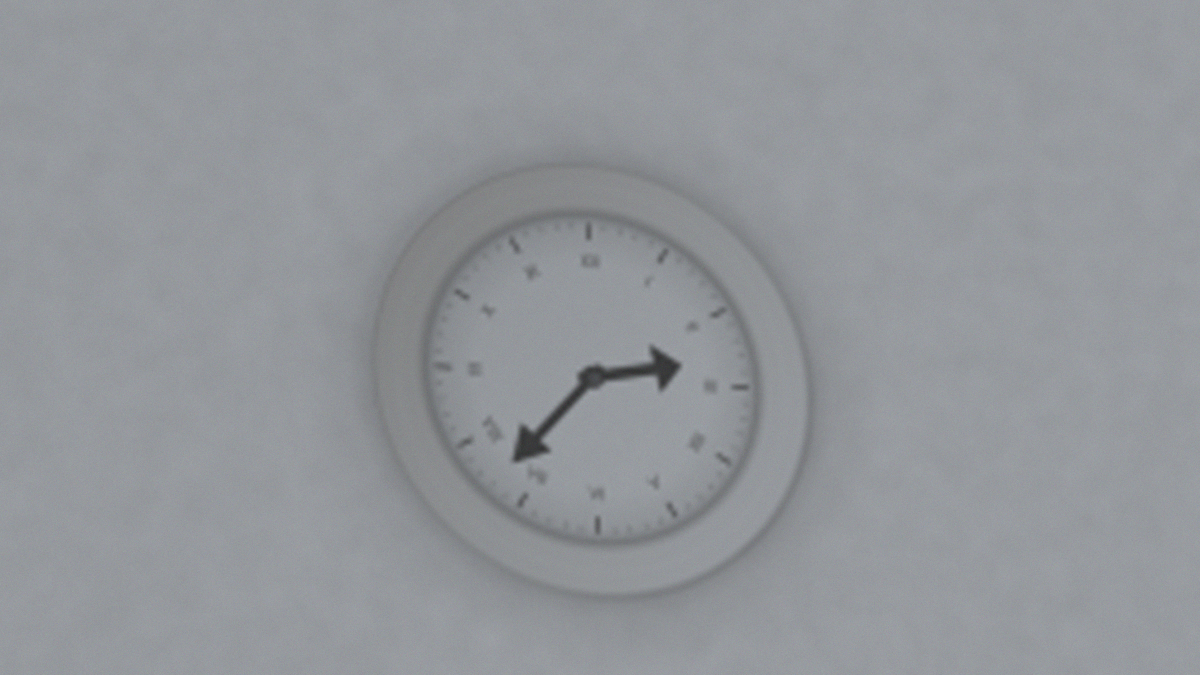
2:37
